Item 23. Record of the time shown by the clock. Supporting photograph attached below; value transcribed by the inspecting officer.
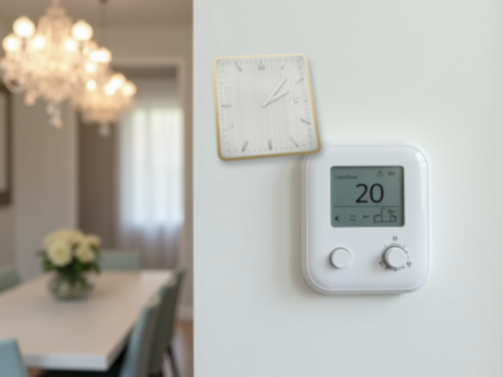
2:07
